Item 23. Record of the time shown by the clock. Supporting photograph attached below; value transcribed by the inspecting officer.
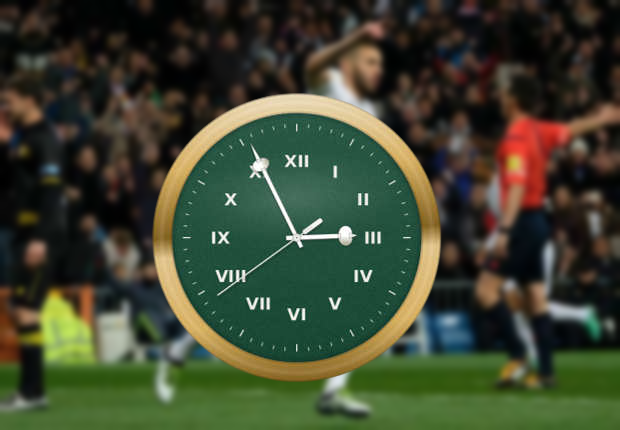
2:55:39
